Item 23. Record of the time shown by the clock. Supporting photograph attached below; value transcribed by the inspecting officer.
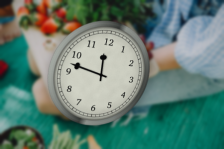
11:47
